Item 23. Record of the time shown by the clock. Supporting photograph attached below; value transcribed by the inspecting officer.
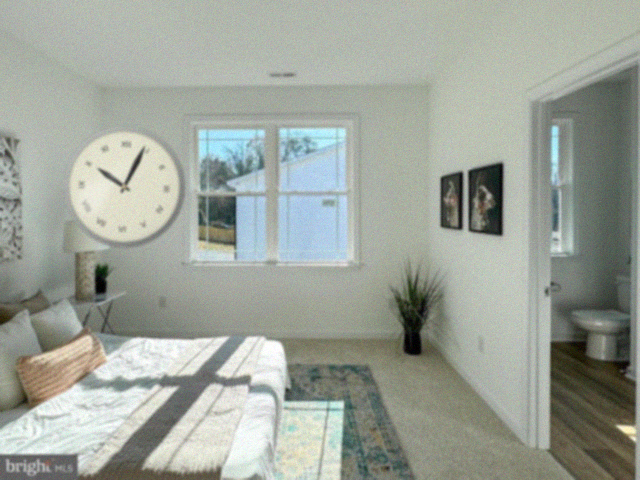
10:04
